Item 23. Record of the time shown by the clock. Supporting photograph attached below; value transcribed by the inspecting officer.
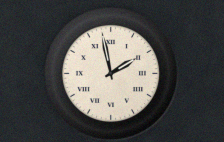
1:58
